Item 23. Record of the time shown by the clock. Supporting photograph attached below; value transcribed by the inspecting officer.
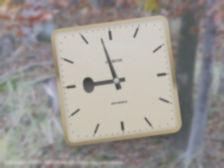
8:58
